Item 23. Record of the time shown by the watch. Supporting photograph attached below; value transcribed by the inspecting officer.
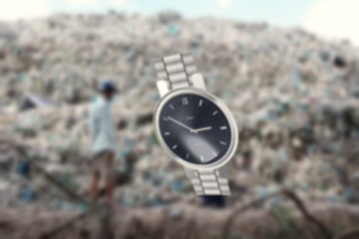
2:51
